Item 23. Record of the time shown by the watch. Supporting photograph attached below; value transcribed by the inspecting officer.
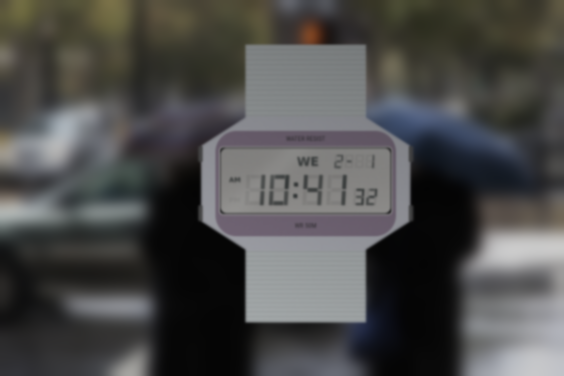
10:41:32
